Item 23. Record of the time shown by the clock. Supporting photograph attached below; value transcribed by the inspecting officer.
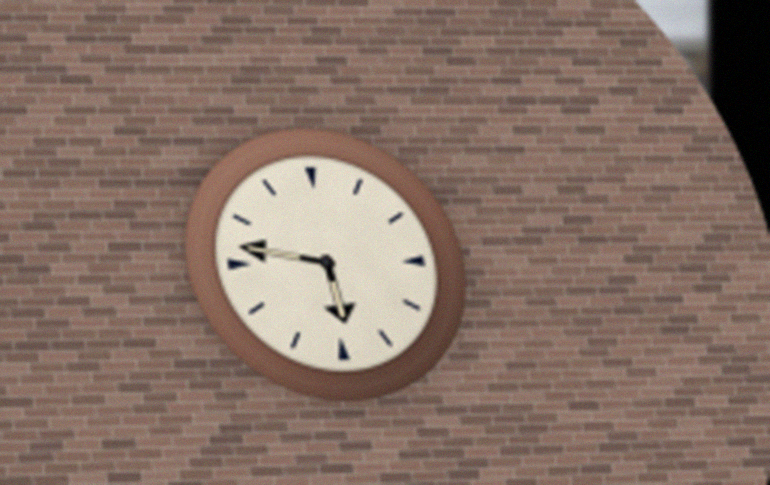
5:47
